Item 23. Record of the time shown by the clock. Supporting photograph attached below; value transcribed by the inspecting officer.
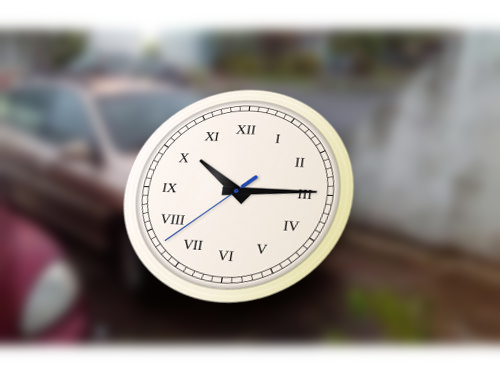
10:14:38
